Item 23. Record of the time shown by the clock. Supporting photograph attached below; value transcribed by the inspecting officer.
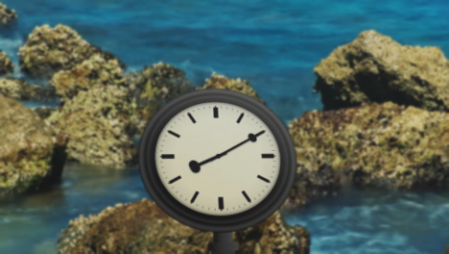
8:10
